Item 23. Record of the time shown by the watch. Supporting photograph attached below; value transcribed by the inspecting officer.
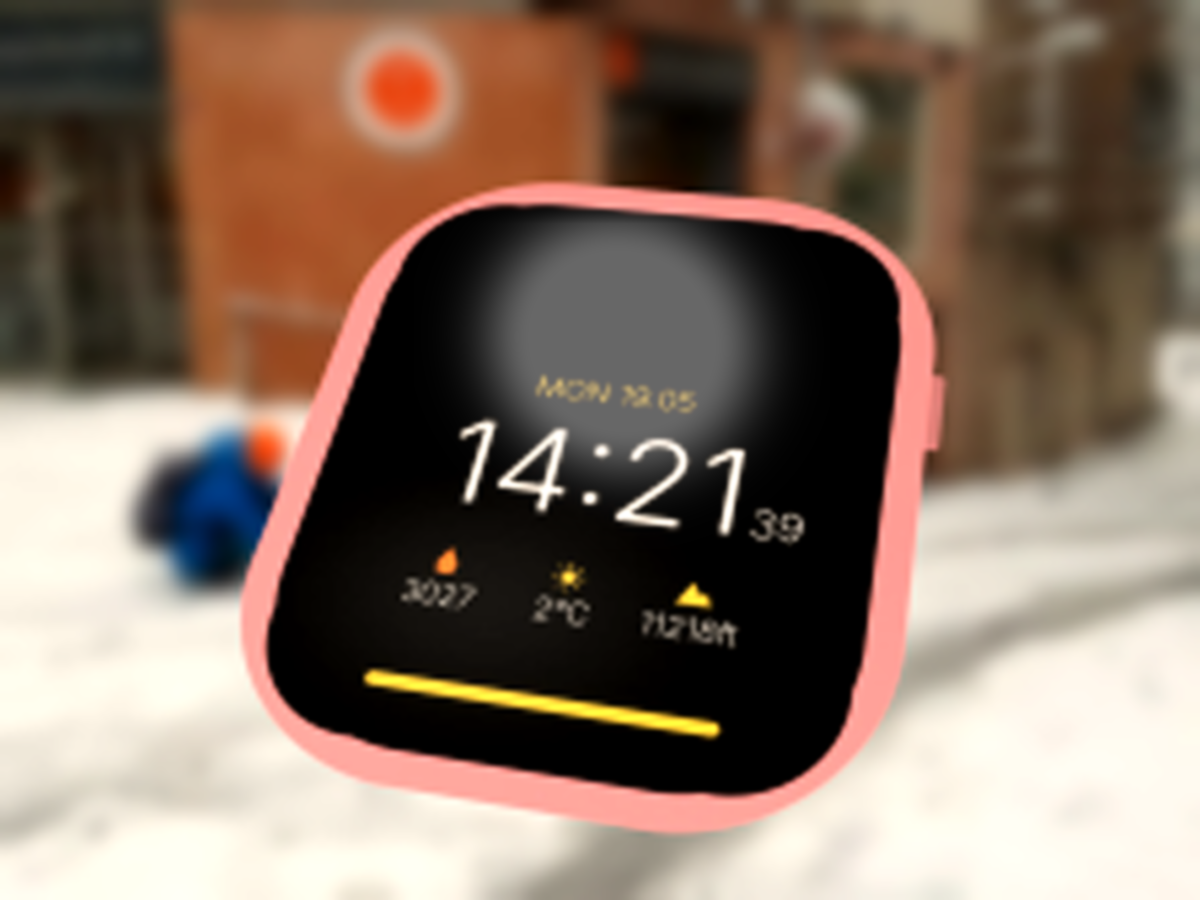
14:21
